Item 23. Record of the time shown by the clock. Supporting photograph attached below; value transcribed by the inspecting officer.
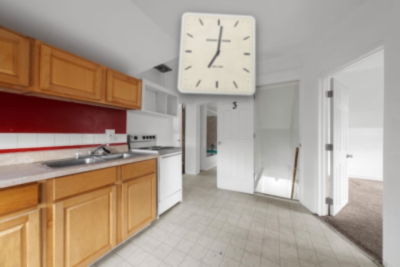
7:01
